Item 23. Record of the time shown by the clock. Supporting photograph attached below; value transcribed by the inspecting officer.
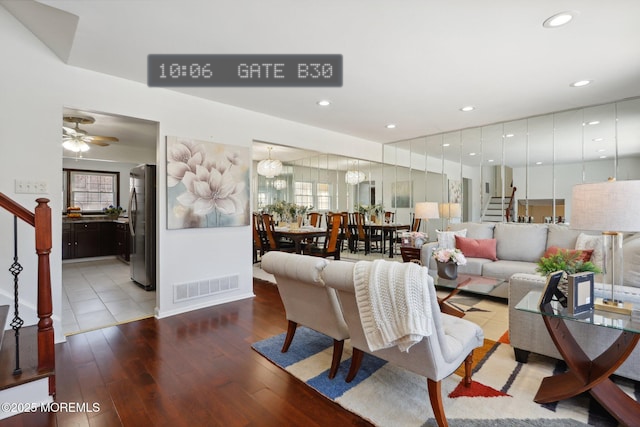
10:06
